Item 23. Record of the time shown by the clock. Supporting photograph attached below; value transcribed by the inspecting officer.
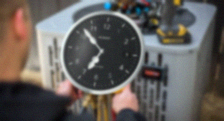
6:52
